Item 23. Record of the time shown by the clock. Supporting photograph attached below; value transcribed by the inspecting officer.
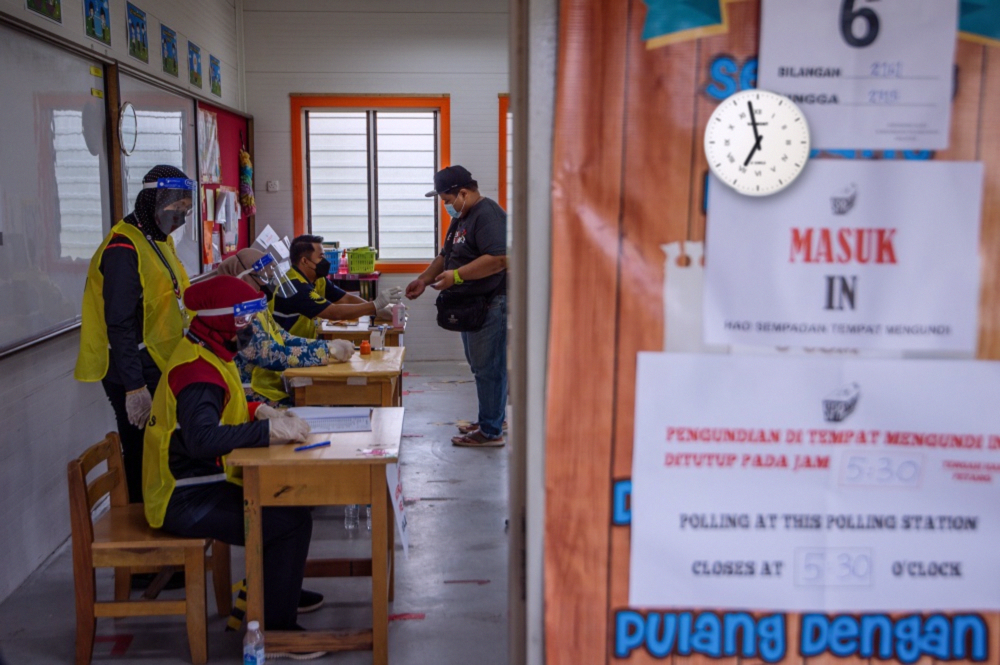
6:58
